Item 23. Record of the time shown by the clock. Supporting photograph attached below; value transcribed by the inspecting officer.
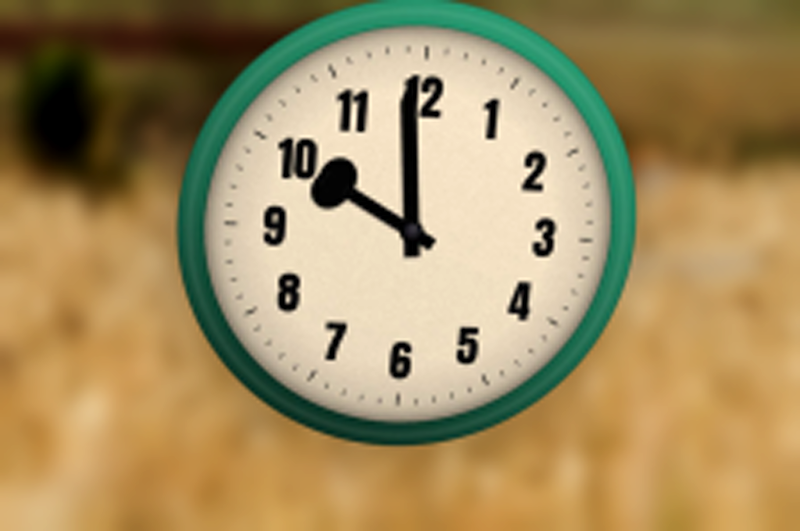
9:59
